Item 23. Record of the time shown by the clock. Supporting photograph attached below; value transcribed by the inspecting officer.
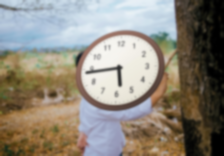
5:44
